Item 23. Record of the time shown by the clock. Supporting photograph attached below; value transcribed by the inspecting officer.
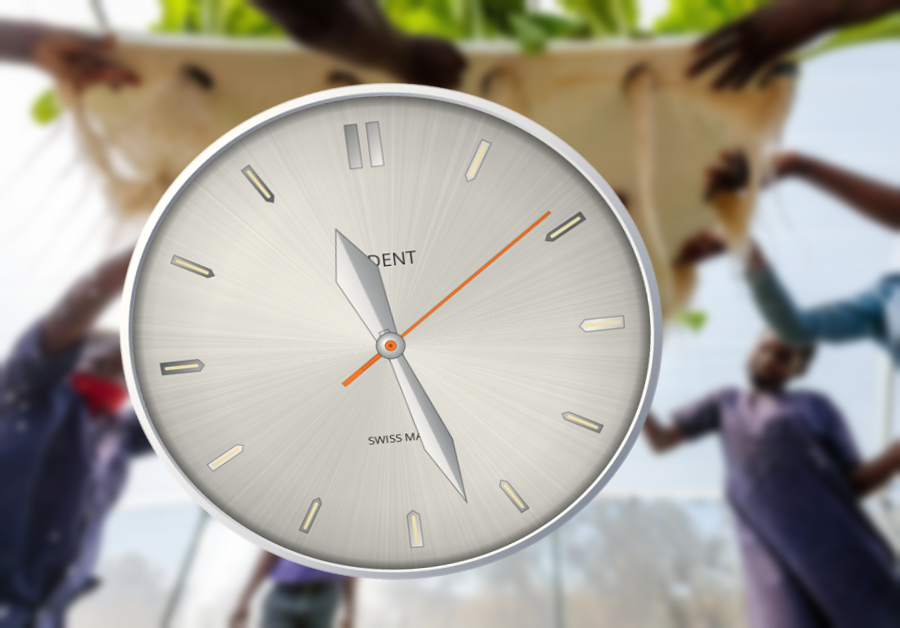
11:27:09
